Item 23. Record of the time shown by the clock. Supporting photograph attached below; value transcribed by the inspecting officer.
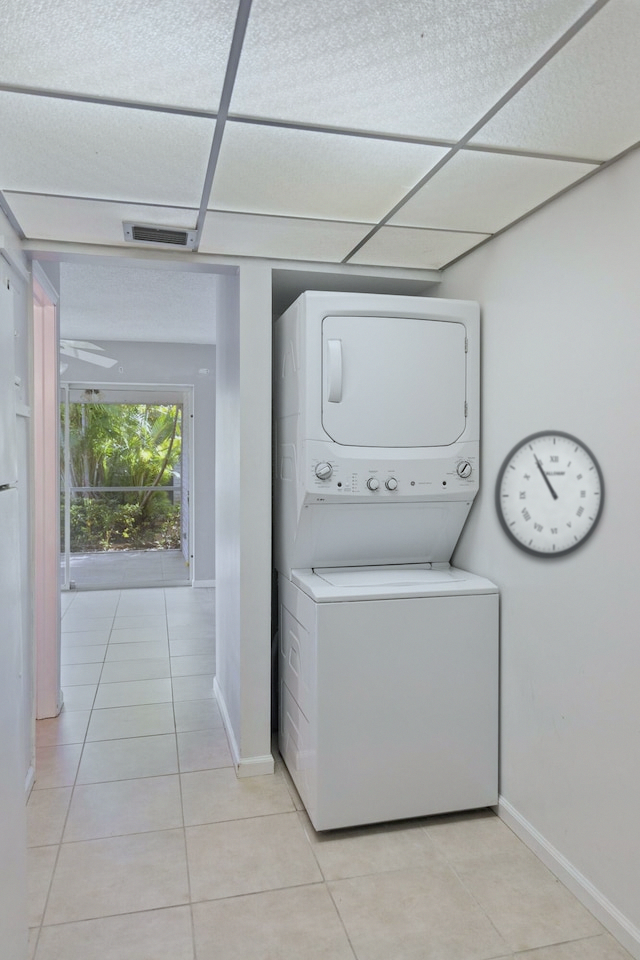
10:55
